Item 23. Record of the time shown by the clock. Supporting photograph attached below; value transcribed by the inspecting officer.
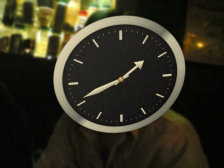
1:41
